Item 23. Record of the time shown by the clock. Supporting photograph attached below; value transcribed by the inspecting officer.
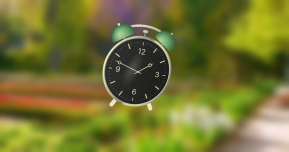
1:48
